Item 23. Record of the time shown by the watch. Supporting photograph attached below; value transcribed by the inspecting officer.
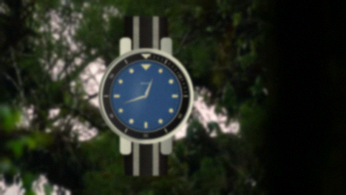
12:42
